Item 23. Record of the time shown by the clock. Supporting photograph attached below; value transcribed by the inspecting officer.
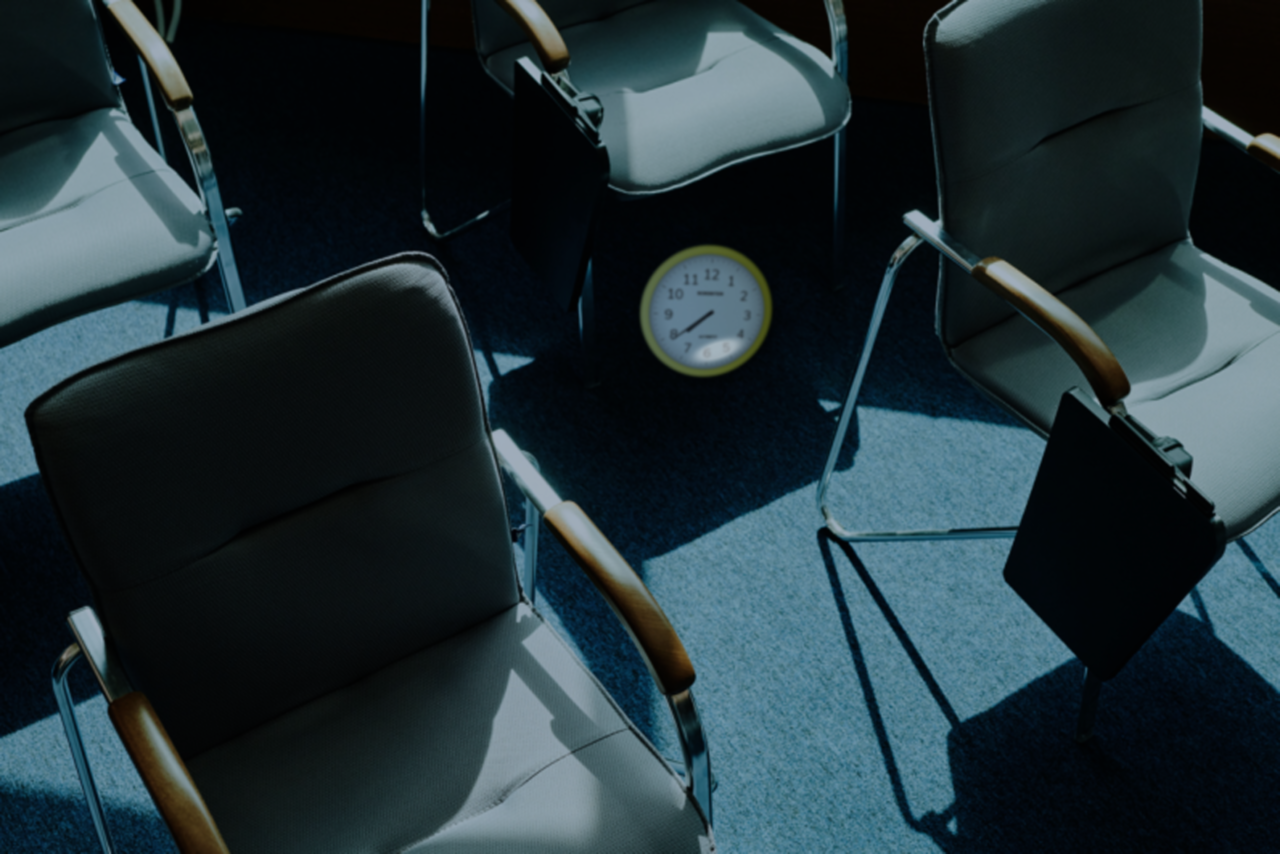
7:39
